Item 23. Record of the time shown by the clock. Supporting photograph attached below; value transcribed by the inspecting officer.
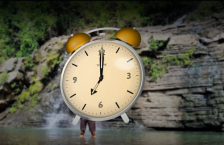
7:00
